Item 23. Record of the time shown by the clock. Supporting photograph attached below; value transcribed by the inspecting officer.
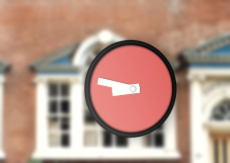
8:47
